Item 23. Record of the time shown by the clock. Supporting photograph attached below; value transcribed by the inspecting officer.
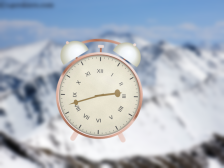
2:42
